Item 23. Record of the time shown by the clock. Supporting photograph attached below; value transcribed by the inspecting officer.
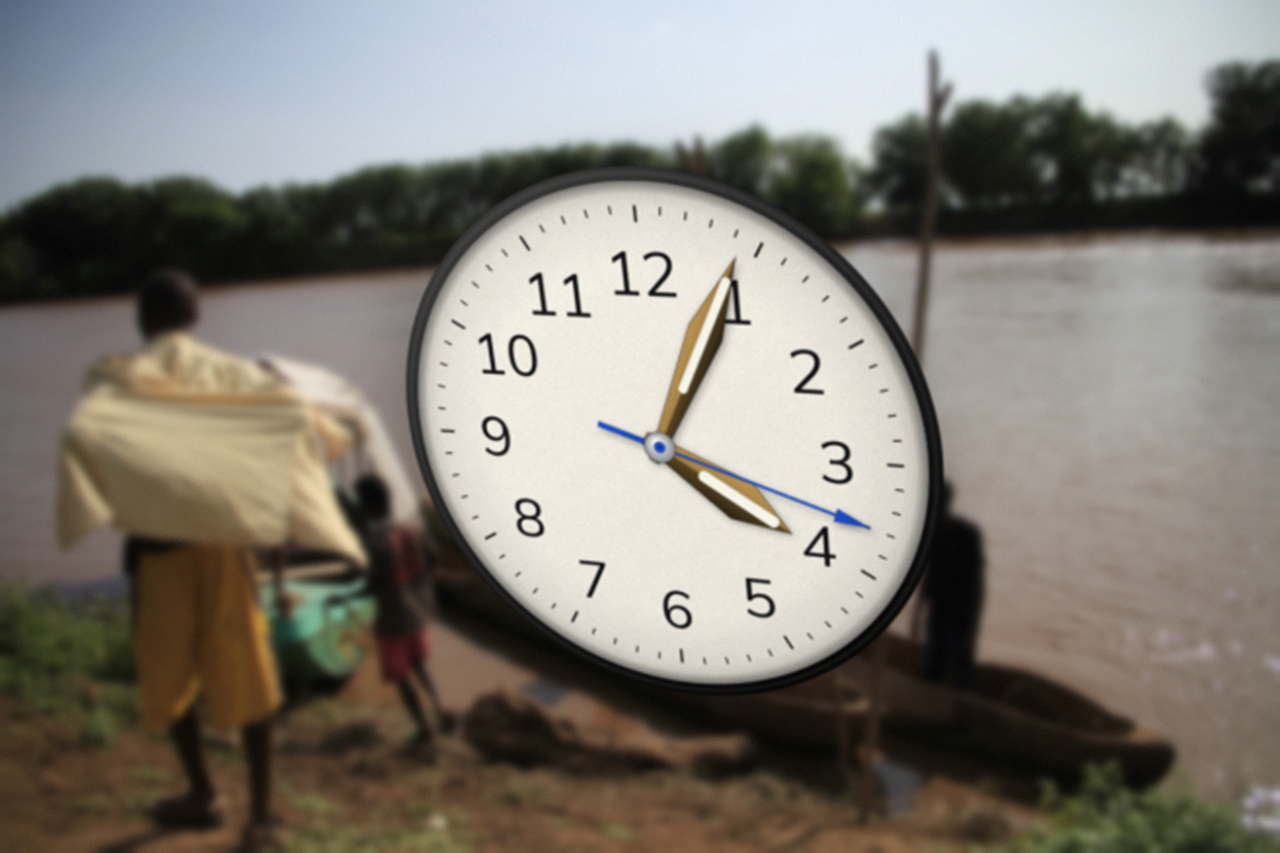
4:04:18
